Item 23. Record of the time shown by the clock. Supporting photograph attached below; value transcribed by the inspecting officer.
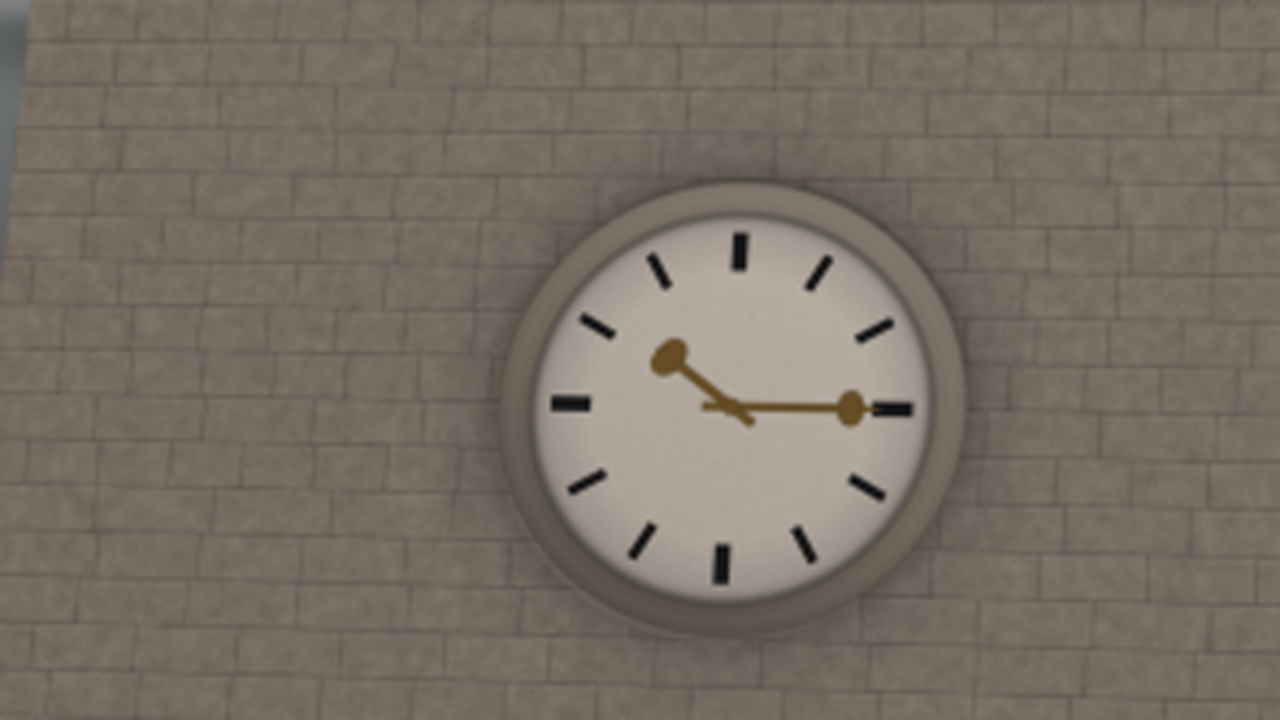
10:15
